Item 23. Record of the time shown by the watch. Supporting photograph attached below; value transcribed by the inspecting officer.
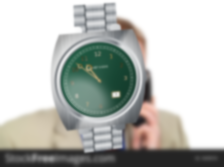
10:52
